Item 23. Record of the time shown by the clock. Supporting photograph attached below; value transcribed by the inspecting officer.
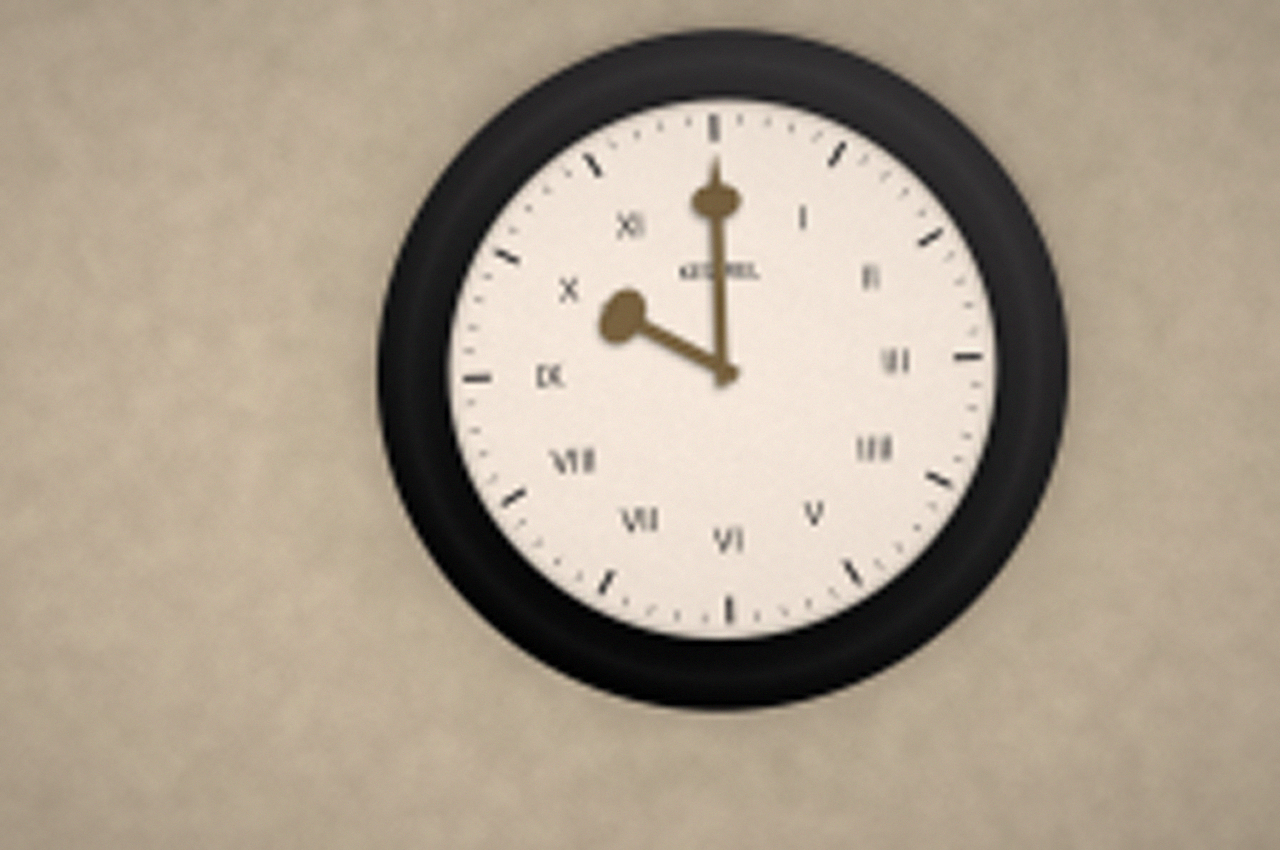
10:00
